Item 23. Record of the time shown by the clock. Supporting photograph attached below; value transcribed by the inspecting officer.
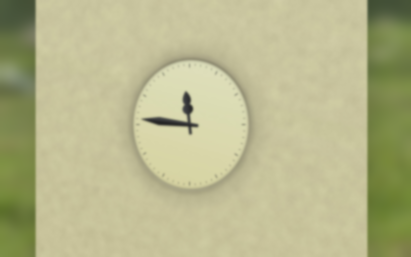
11:46
